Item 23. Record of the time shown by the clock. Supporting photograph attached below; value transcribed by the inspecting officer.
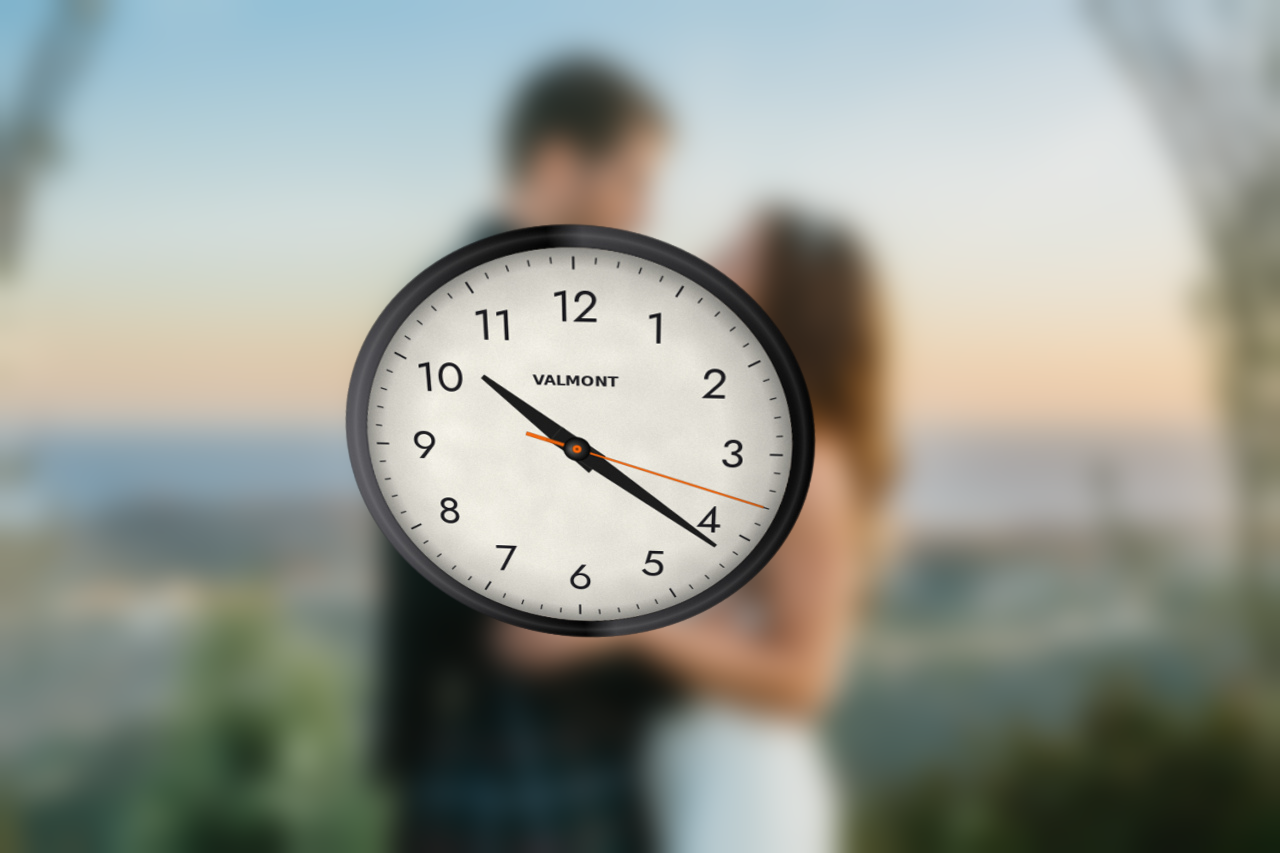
10:21:18
